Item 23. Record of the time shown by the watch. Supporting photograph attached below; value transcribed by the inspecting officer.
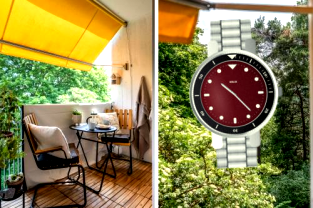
10:23
